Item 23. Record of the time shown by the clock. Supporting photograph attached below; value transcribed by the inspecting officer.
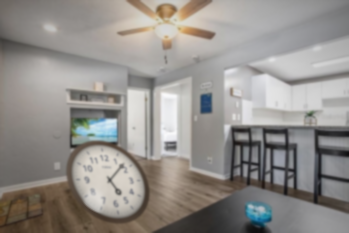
5:08
